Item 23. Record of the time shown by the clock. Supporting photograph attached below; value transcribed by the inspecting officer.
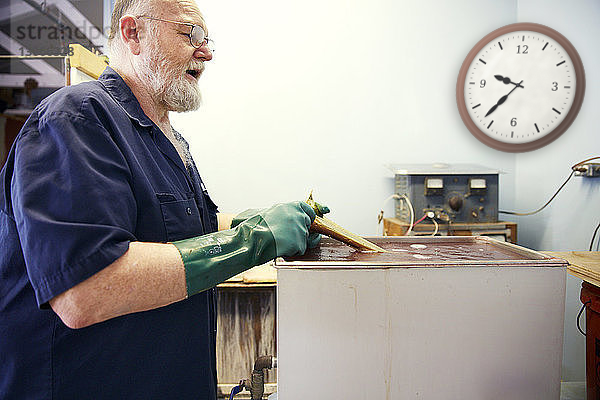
9:37
